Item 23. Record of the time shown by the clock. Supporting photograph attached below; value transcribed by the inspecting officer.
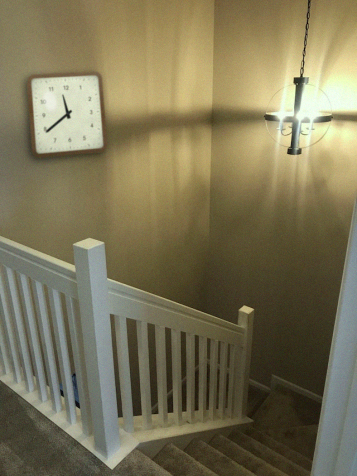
11:39
